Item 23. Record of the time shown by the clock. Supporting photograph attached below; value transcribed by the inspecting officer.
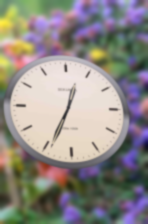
12:34
